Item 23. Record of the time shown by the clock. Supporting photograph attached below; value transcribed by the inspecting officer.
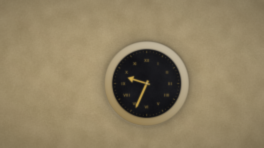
9:34
